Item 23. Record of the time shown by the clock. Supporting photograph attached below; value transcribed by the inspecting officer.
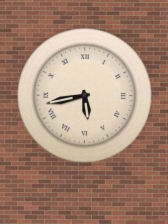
5:43
